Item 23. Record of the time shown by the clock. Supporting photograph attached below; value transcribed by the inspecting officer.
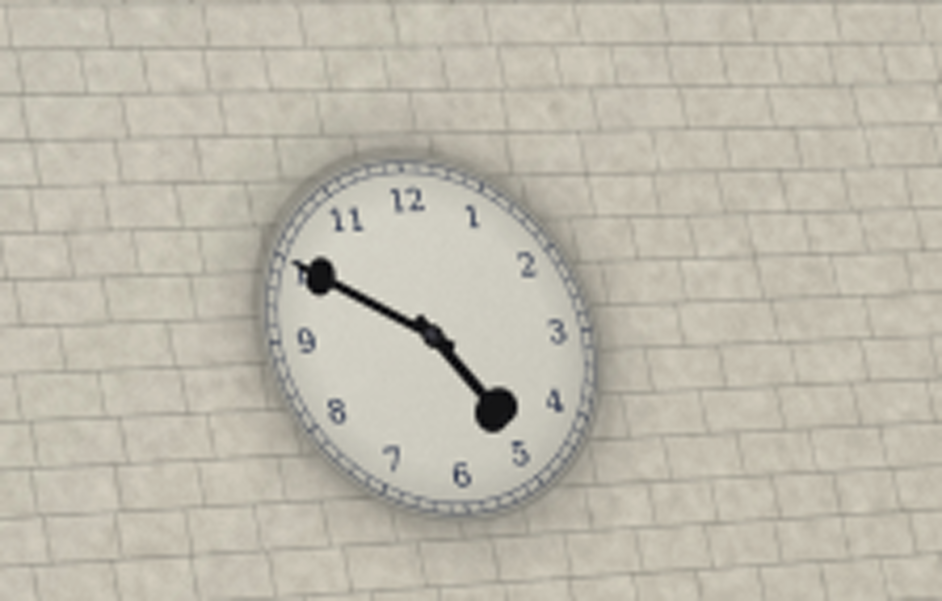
4:50
